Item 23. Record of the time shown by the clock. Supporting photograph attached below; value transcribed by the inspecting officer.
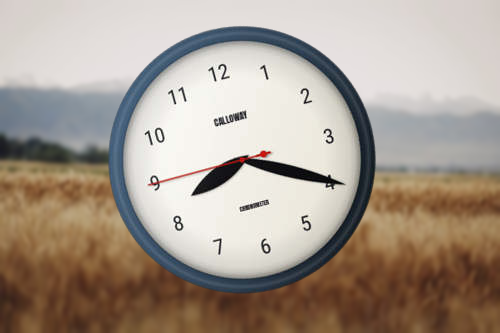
8:19:45
